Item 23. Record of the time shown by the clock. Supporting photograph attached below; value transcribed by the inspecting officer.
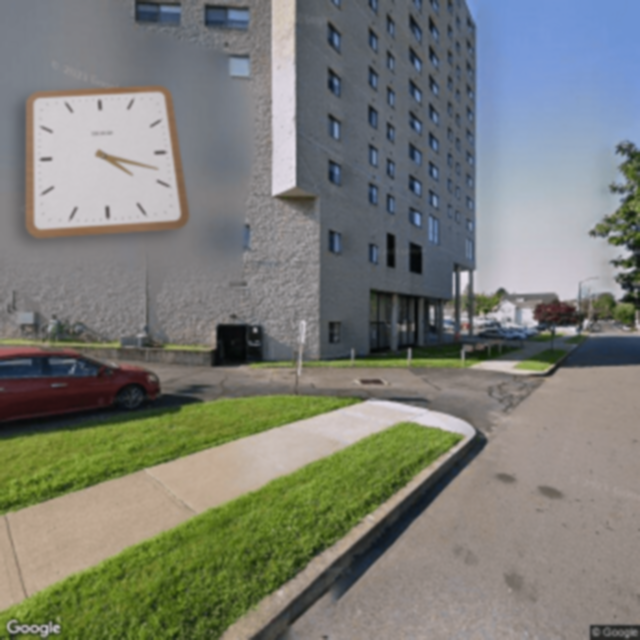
4:18
